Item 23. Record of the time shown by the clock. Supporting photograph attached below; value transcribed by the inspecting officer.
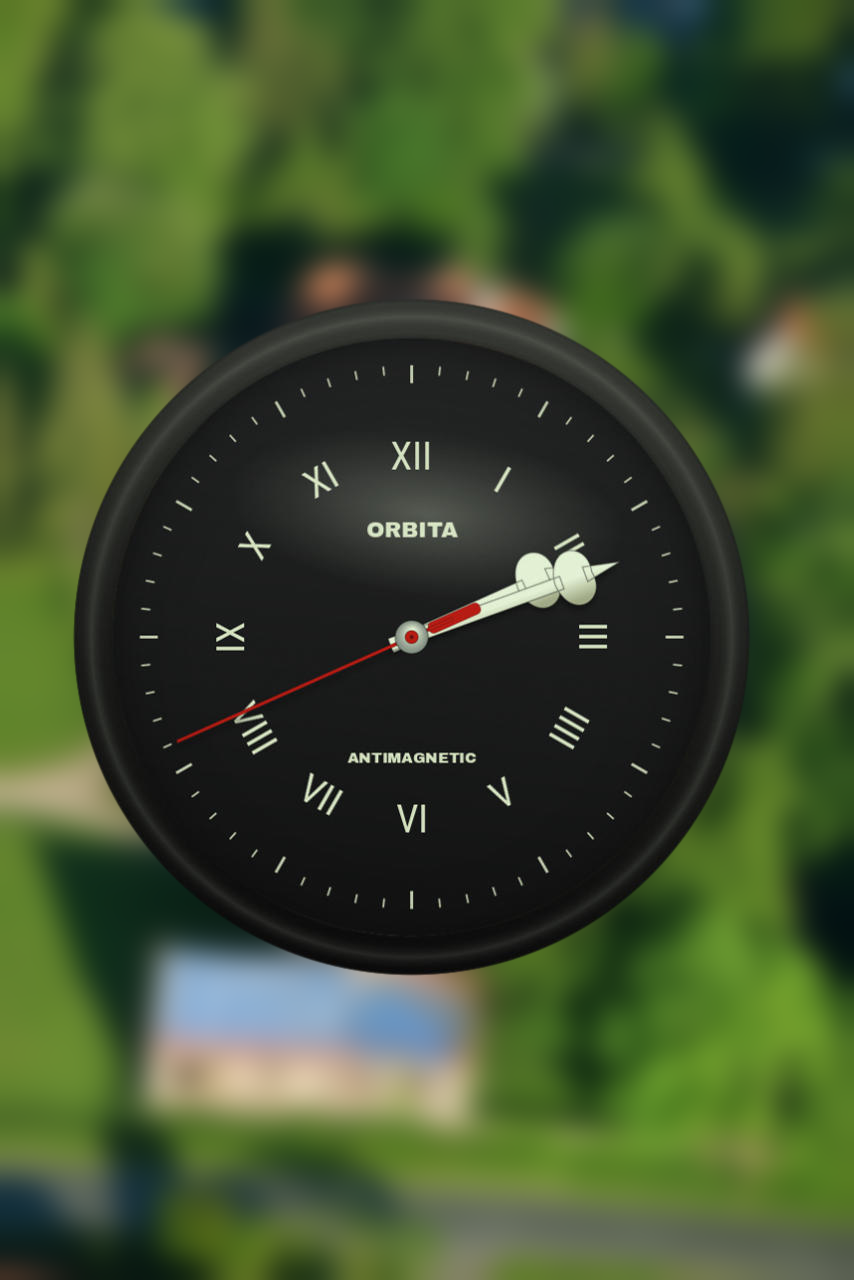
2:11:41
